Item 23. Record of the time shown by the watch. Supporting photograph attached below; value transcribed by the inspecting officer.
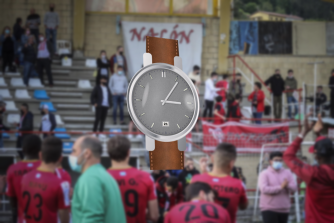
3:06
